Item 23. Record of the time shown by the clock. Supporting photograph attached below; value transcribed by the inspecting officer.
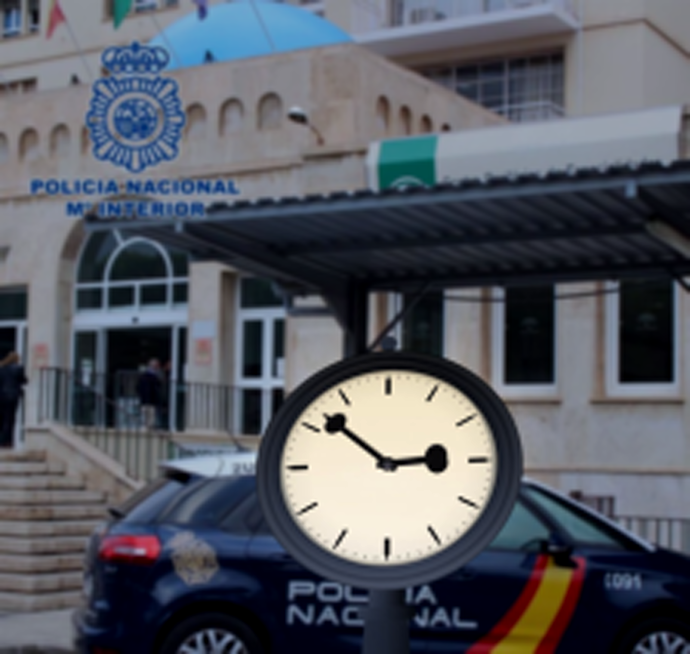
2:52
